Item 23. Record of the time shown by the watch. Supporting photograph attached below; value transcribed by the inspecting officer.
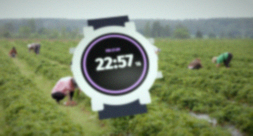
22:57
